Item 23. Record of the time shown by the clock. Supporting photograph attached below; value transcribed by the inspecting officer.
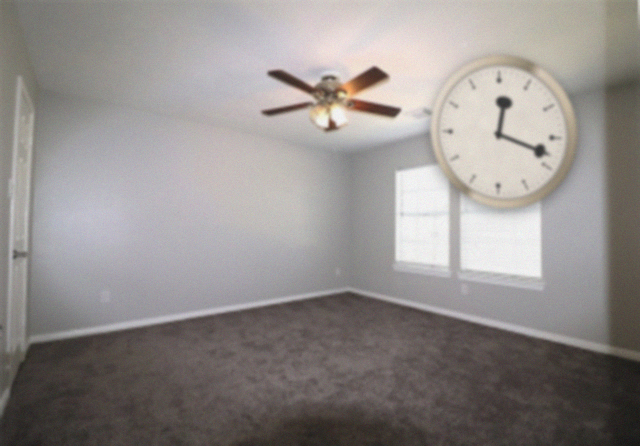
12:18
